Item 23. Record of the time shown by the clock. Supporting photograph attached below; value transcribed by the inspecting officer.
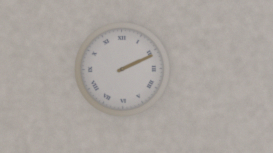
2:11
